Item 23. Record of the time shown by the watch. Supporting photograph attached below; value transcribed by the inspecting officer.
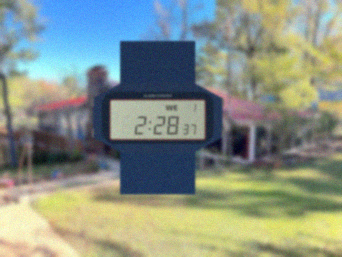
2:28
